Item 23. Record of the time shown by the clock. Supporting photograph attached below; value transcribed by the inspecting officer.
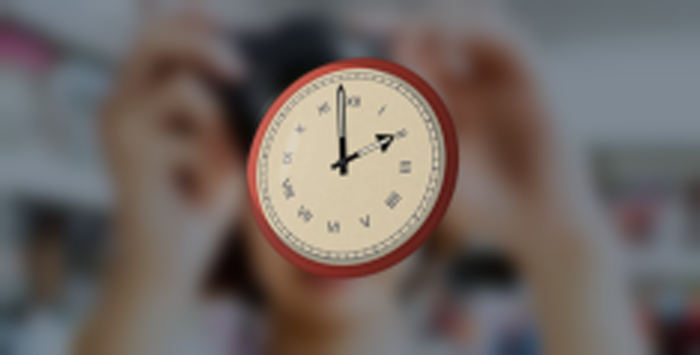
1:58
